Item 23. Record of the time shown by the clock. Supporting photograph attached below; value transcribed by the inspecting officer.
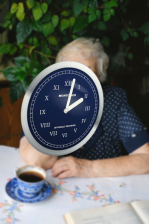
2:02
